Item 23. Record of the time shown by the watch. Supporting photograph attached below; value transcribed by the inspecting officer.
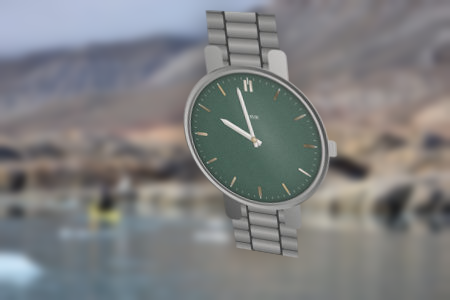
9:58
